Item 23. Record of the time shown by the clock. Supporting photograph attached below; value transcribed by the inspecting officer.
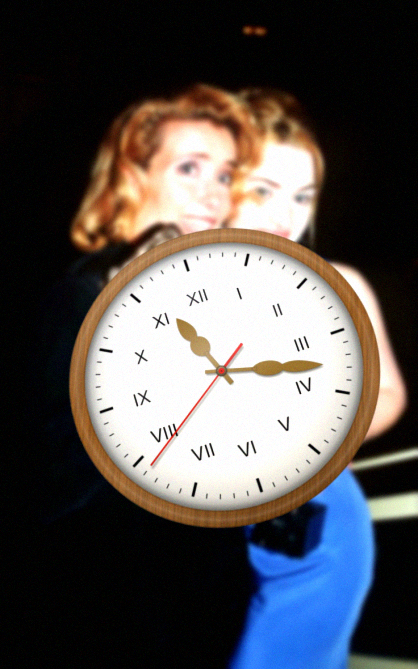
11:17:39
